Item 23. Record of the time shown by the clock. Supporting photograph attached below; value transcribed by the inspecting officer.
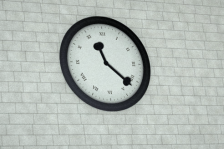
11:22
